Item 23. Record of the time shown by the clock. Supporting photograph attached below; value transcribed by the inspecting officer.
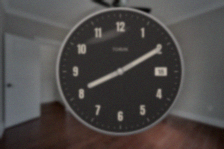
8:10
